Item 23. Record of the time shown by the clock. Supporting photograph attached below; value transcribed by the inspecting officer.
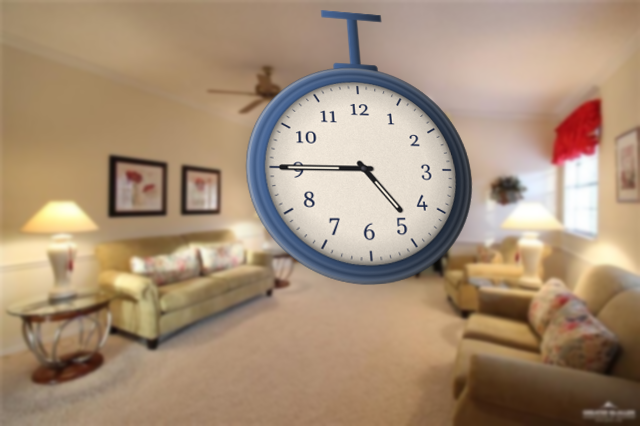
4:45
